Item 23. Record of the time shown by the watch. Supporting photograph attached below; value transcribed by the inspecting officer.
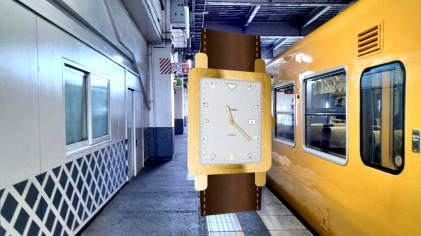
11:22
